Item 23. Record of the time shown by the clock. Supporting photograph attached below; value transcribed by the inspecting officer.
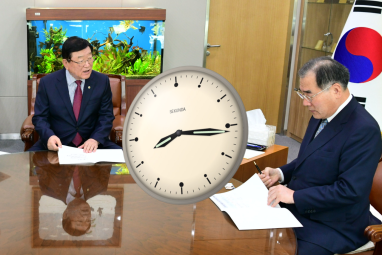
8:16
